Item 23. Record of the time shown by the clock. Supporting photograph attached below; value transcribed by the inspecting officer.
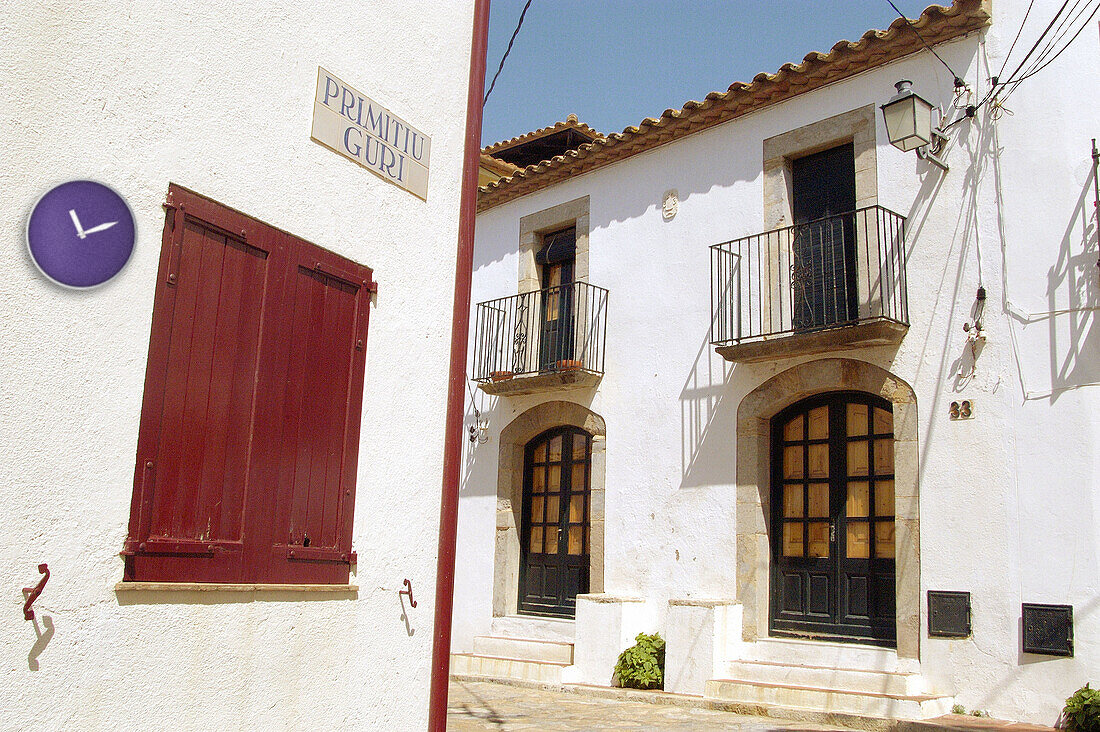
11:12
